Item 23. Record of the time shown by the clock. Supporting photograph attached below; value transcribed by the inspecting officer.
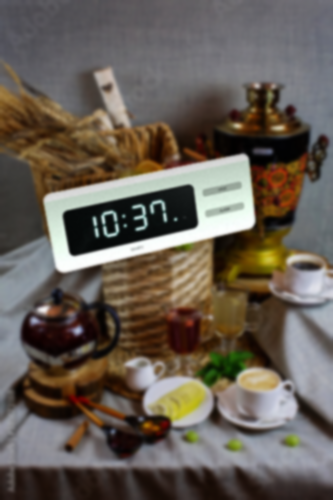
10:37
